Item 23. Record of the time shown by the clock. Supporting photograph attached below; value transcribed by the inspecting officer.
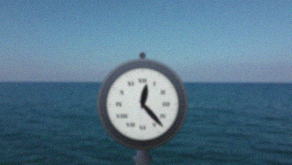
12:23
